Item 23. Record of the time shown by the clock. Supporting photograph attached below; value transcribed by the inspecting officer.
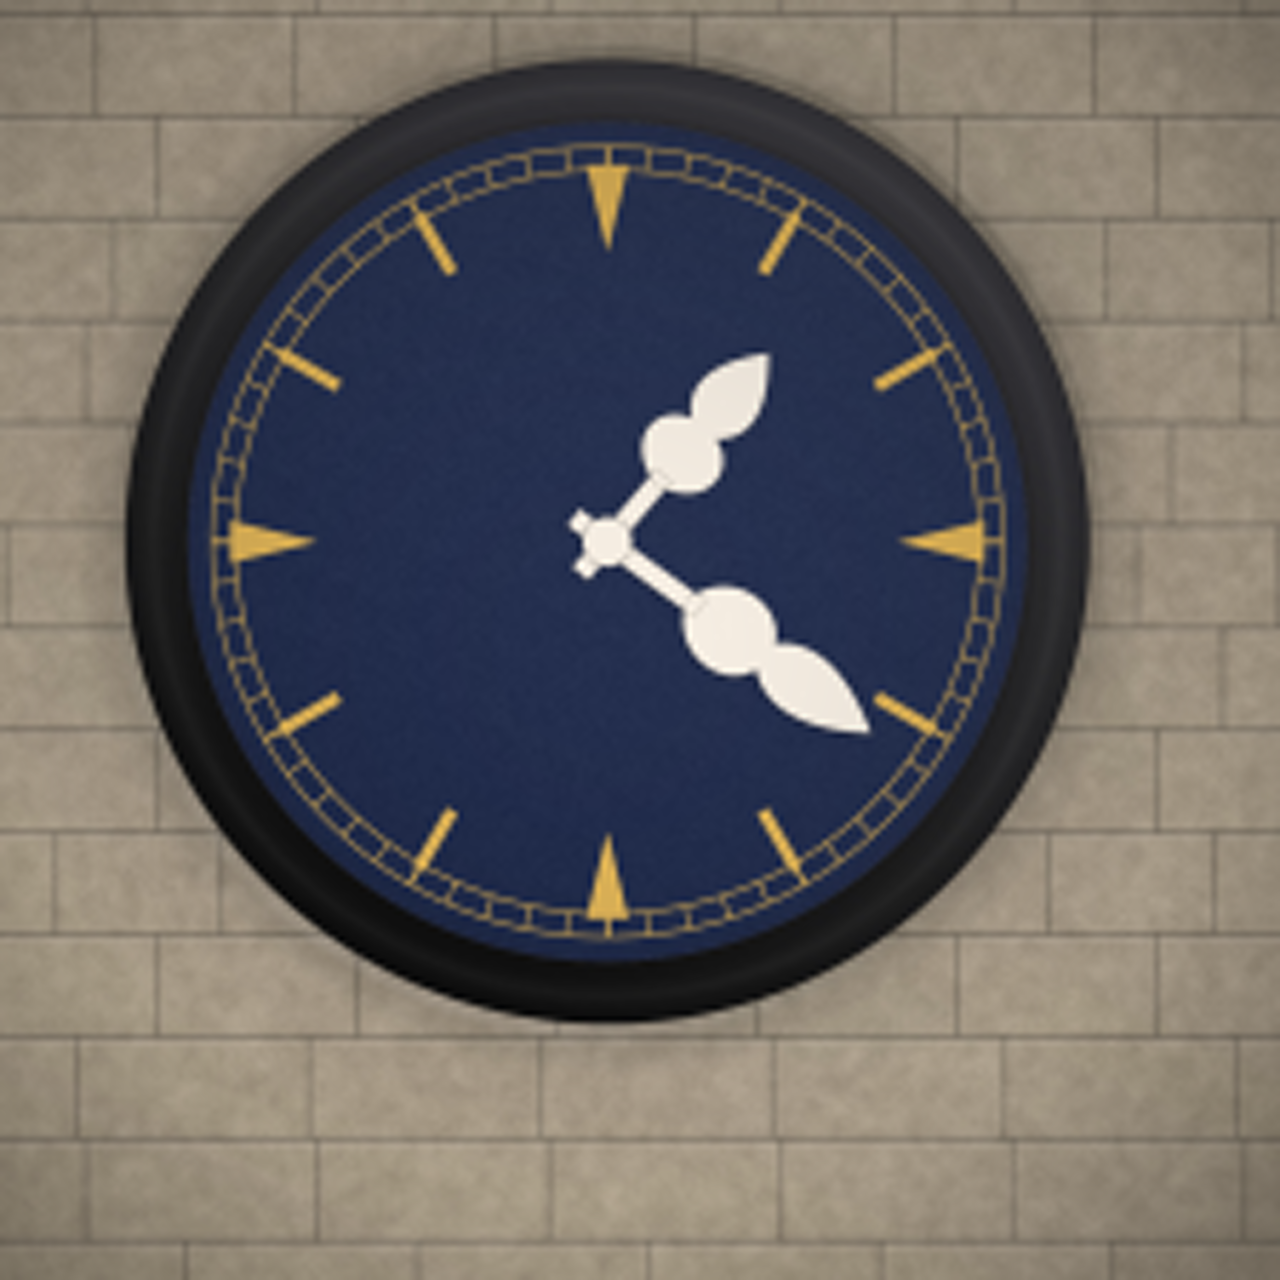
1:21
